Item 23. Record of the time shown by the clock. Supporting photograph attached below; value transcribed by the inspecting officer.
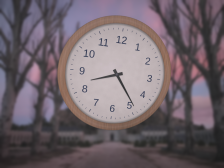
8:24
